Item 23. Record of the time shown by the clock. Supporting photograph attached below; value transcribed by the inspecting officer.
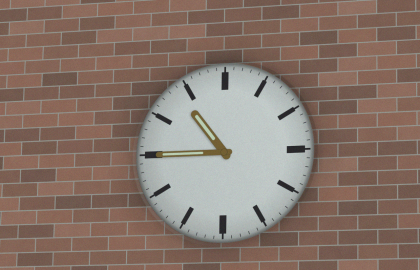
10:45
